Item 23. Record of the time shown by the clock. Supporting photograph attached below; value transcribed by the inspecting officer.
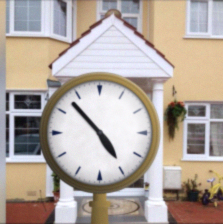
4:53
